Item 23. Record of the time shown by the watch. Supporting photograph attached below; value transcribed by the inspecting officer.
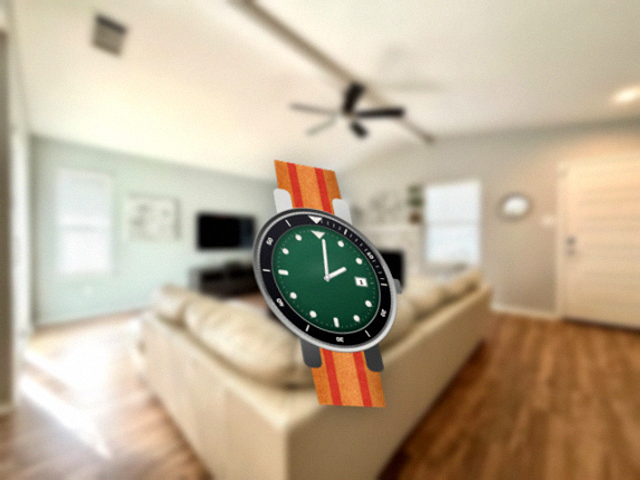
2:01
